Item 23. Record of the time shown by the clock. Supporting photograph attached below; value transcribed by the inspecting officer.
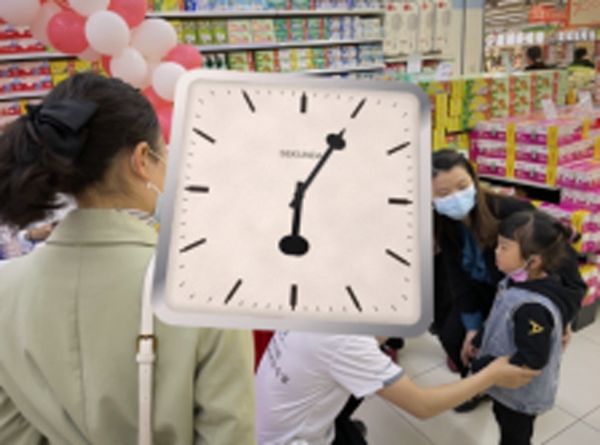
6:05
